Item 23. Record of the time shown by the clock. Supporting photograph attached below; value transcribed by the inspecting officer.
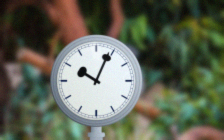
10:04
